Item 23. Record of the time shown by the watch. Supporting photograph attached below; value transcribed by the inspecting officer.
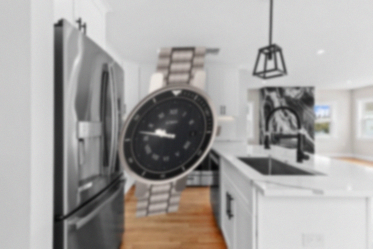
9:47
